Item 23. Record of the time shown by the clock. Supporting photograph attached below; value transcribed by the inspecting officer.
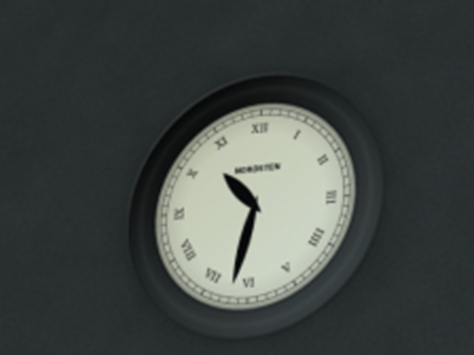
10:32
